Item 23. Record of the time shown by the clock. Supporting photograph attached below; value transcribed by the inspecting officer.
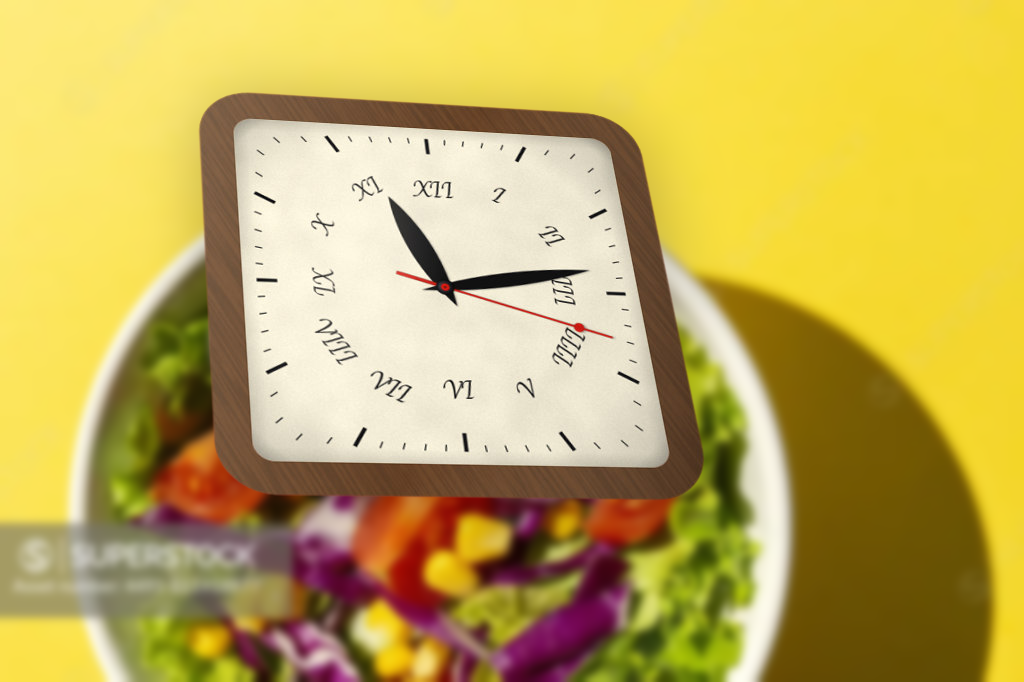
11:13:18
